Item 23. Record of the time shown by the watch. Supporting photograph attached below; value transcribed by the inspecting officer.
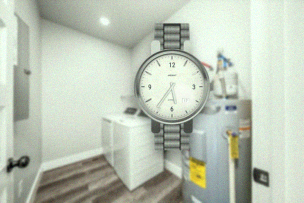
5:36
